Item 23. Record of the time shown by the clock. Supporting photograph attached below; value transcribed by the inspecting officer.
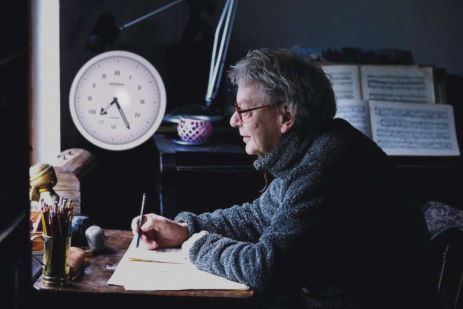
7:25
